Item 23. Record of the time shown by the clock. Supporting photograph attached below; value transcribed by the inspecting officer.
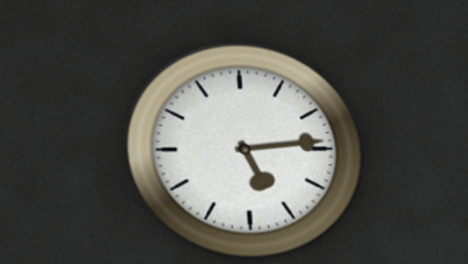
5:14
